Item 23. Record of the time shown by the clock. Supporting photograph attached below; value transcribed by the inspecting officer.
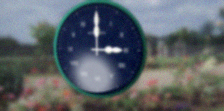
3:00
